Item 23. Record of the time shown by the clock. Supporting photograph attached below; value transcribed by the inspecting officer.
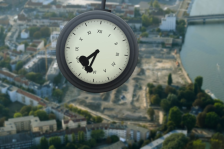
7:33
